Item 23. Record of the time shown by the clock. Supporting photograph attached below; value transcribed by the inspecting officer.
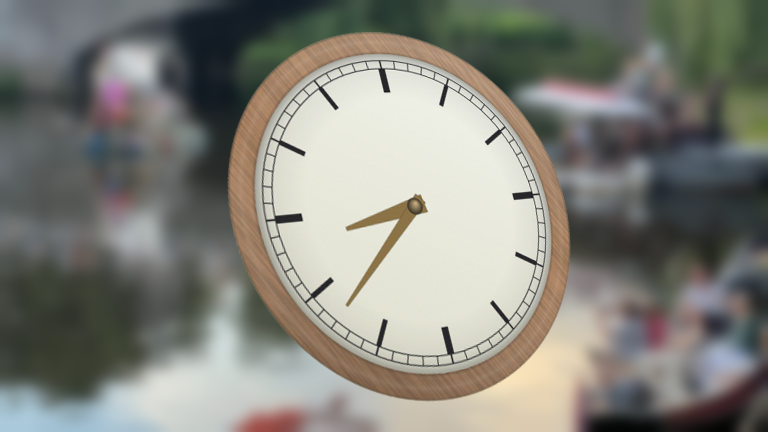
8:38
